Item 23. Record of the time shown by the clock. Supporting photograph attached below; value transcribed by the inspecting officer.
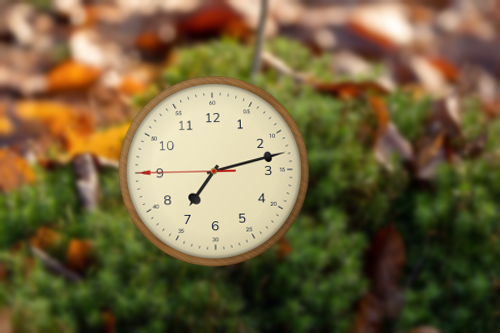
7:12:45
